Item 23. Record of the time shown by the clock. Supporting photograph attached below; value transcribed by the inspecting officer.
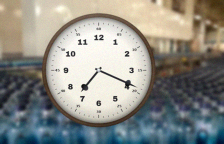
7:19
